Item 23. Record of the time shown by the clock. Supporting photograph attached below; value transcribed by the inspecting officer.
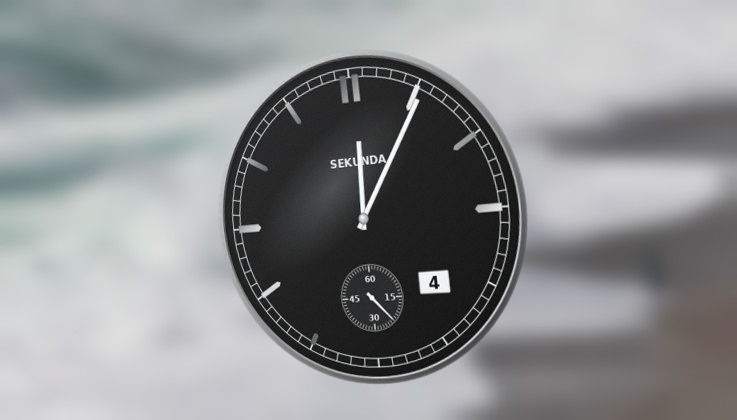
12:05:23
